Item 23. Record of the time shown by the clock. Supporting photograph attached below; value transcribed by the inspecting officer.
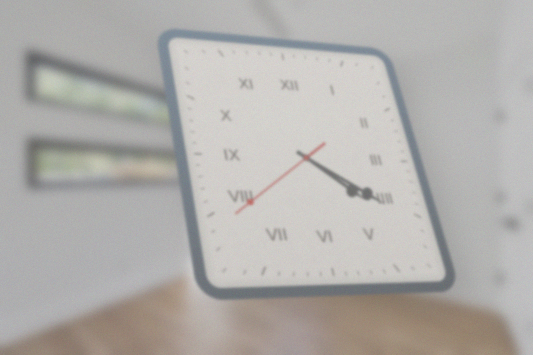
4:20:39
